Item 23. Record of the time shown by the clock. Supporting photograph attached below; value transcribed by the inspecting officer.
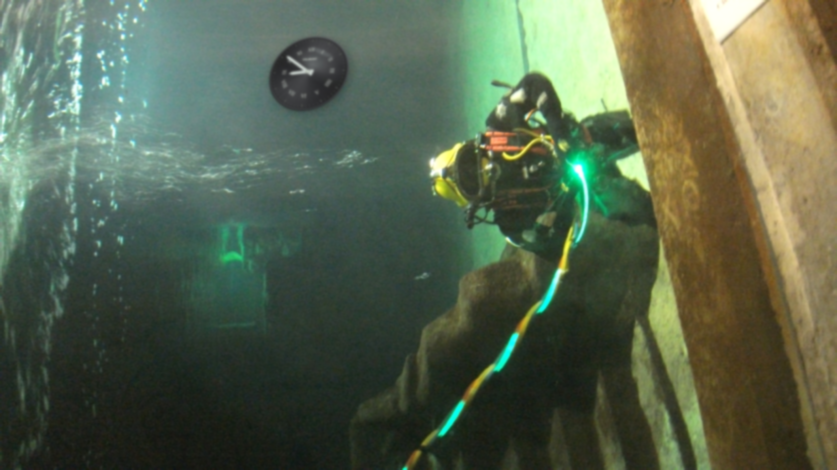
8:51
